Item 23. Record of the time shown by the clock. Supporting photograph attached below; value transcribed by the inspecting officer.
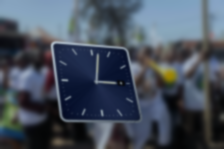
3:02
